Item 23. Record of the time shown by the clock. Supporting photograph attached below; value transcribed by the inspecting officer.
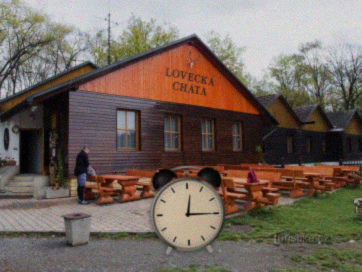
12:15
